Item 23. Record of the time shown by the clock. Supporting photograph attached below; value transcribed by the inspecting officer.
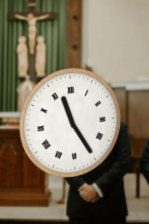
11:25
